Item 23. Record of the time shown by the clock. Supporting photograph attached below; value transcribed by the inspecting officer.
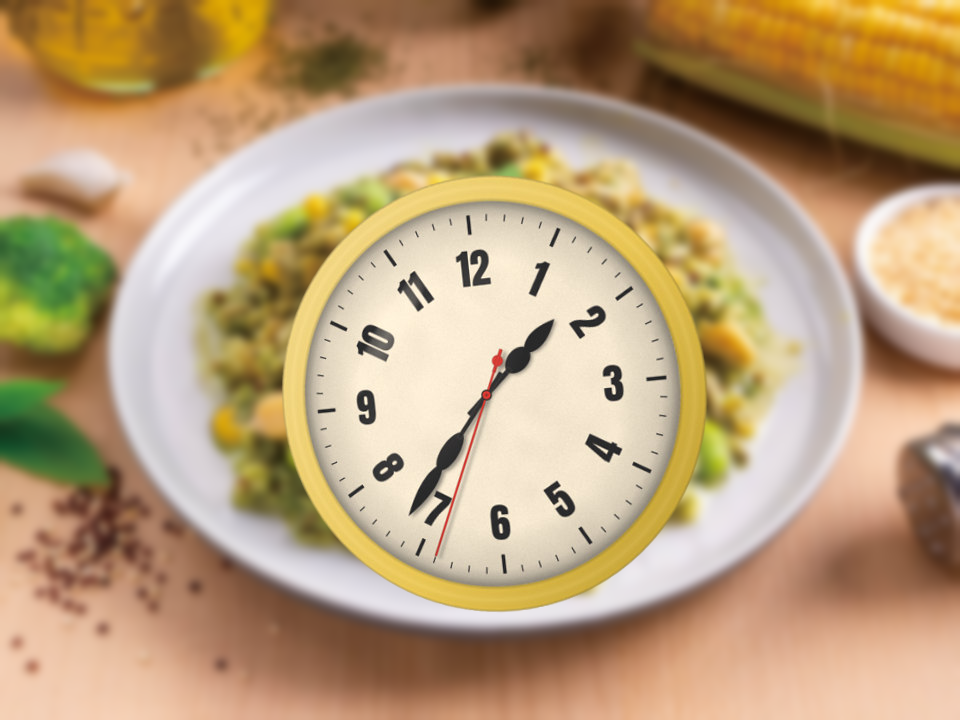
1:36:34
